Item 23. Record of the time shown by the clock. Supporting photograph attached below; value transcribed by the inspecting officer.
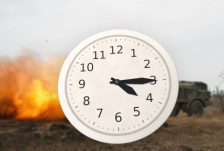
4:15
